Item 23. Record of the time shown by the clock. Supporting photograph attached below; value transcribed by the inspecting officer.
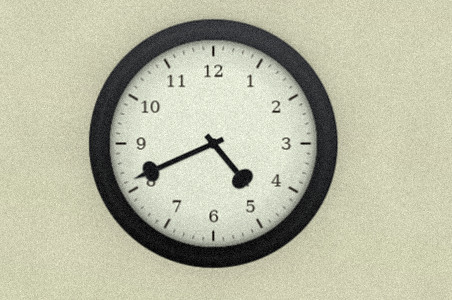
4:41
